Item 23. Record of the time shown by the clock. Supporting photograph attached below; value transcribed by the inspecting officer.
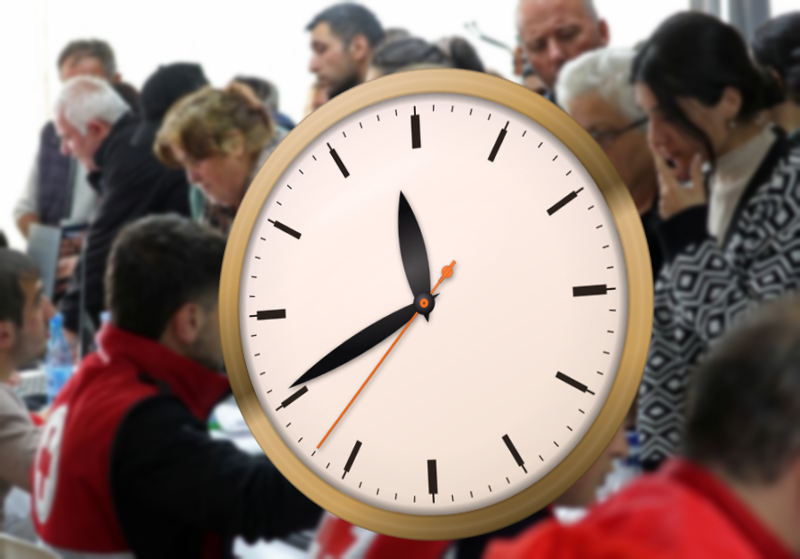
11:40:37
